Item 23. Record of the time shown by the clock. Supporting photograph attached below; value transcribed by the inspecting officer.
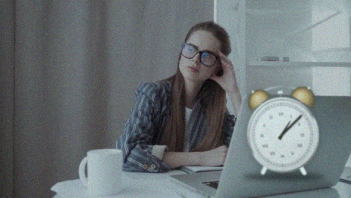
1:08
